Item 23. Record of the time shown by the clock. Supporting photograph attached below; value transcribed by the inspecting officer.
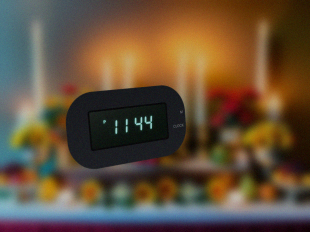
11:44
